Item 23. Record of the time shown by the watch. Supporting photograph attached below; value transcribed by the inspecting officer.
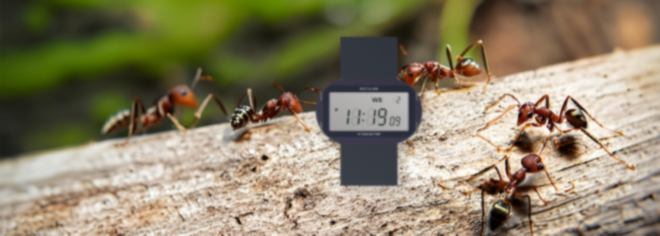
11:19
